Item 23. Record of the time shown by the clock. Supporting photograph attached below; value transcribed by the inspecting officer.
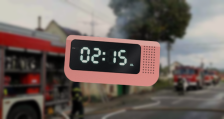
2:15
